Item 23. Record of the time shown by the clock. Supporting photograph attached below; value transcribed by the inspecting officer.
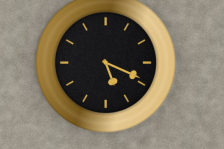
5:19
